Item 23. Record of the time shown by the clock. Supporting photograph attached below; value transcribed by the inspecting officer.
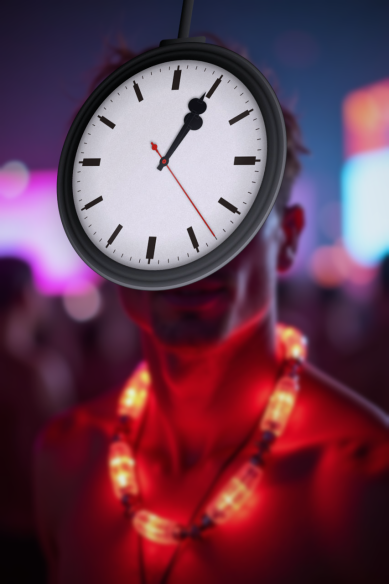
1:04:23
